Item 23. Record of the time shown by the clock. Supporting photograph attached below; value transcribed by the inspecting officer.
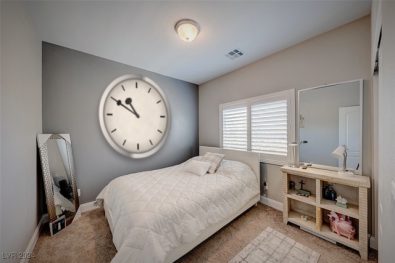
10:50
